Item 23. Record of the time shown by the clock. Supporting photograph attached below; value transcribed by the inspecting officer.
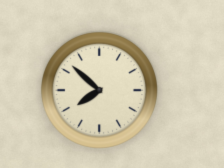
7:52
